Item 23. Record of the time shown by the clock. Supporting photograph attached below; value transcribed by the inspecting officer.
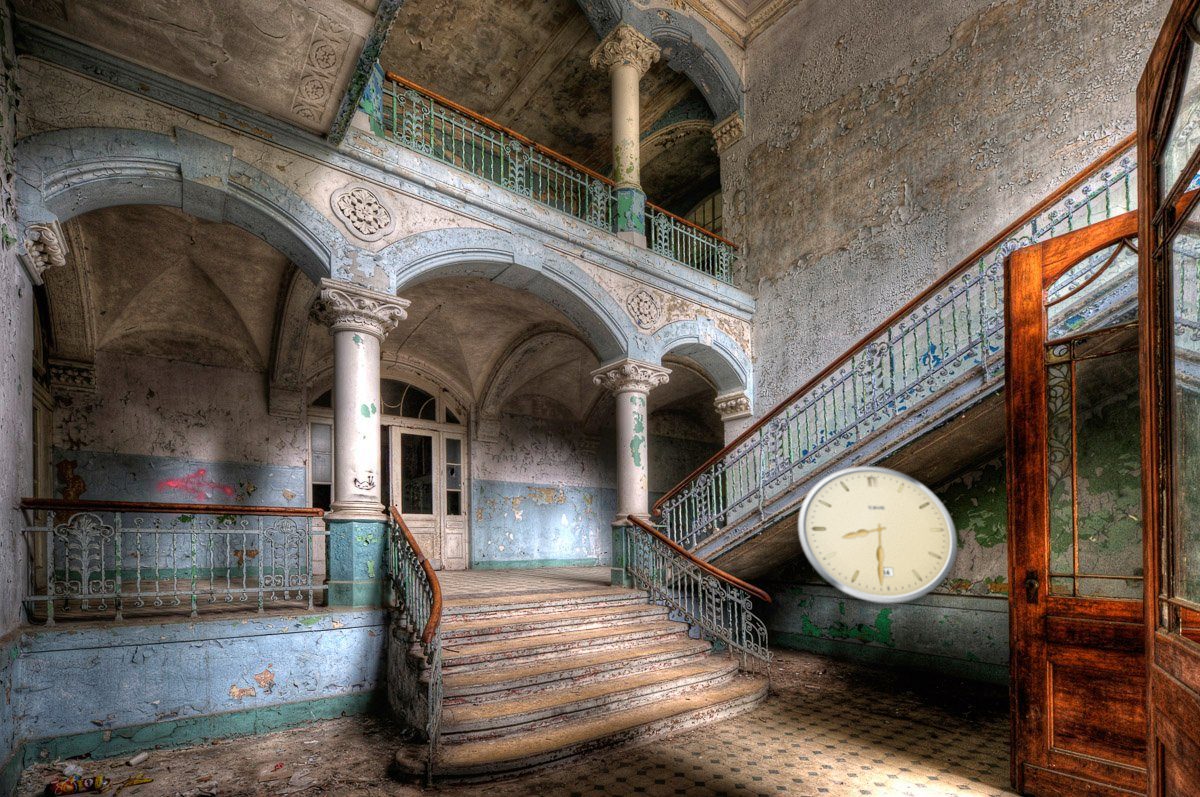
8:31
